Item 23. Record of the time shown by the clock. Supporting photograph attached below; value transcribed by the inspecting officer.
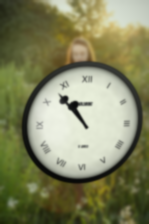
10:53
